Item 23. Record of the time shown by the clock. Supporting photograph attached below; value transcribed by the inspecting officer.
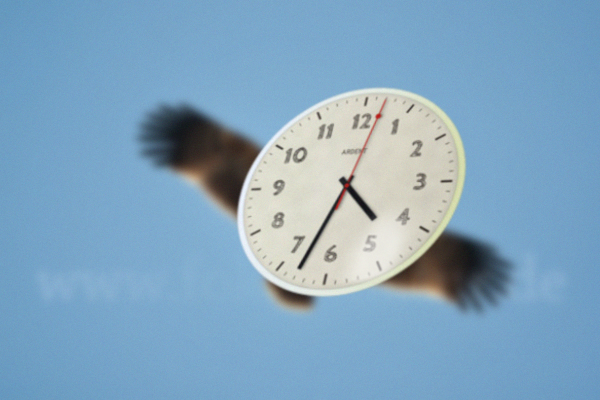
4:33:02
